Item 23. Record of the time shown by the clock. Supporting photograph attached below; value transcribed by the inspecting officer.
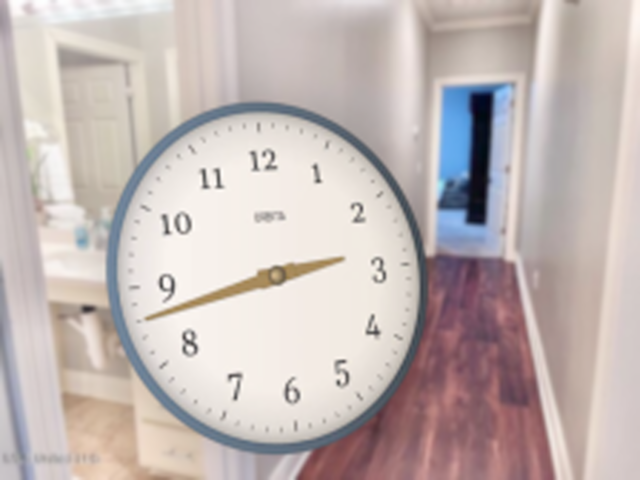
2:43
